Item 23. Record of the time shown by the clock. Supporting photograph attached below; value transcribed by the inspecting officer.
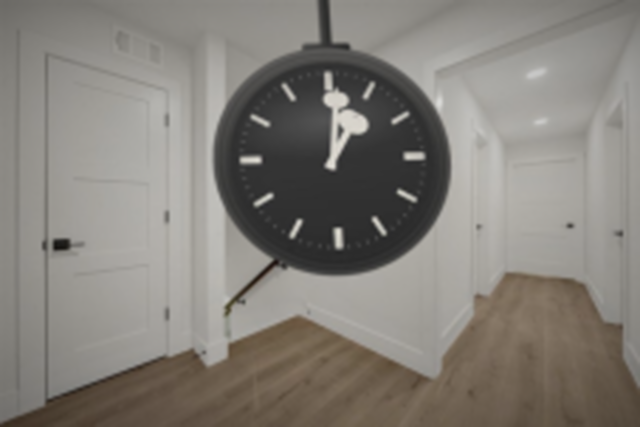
1:01
